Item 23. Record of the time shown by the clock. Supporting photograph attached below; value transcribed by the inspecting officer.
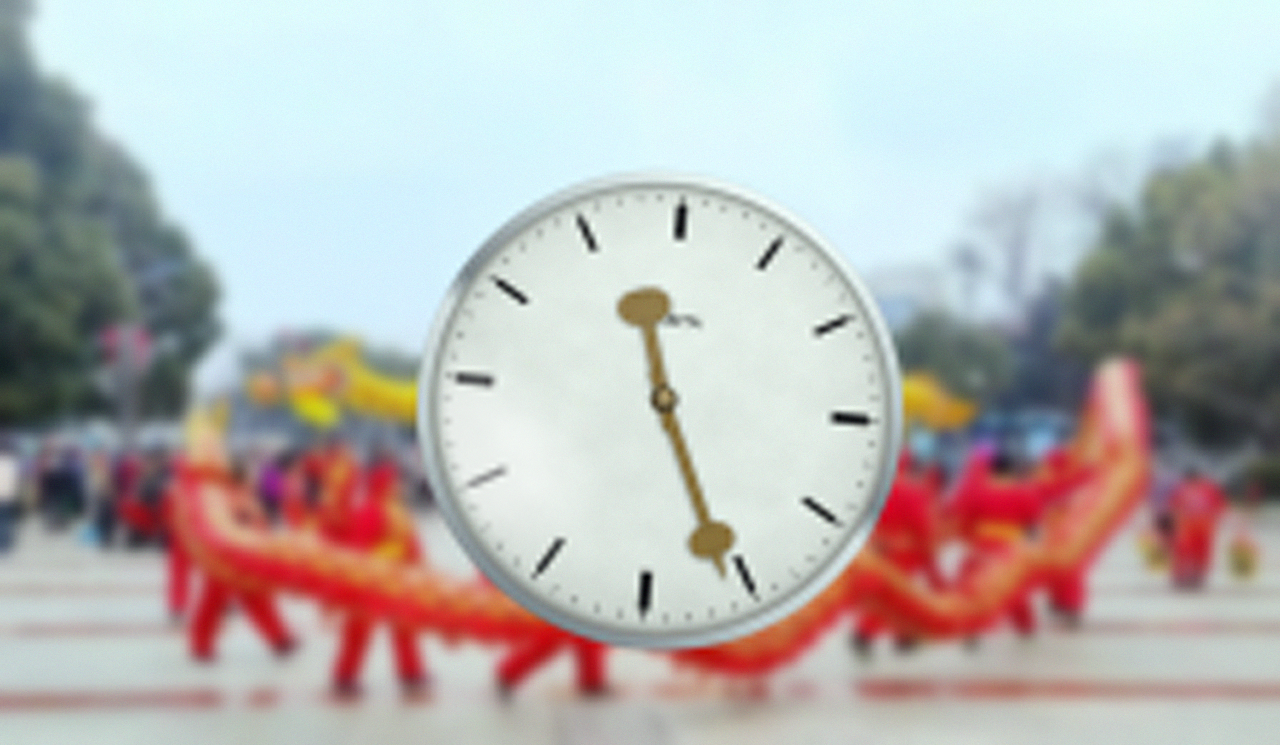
11:26
